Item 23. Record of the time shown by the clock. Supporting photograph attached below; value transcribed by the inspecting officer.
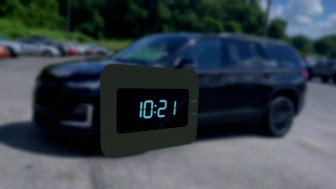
10:21
